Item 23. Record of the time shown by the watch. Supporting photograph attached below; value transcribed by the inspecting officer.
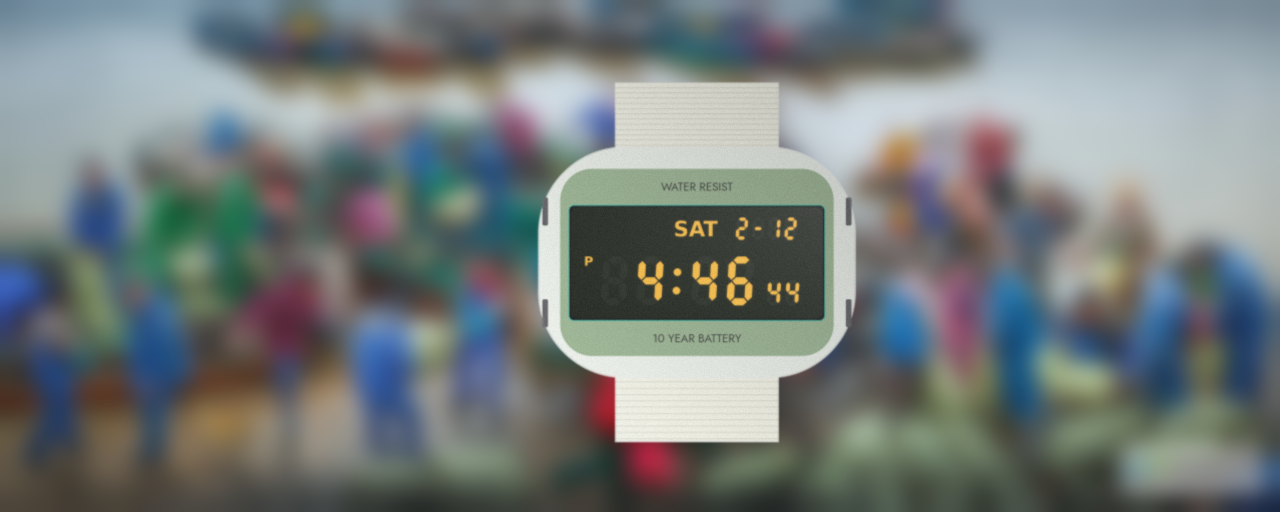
4:46:44
